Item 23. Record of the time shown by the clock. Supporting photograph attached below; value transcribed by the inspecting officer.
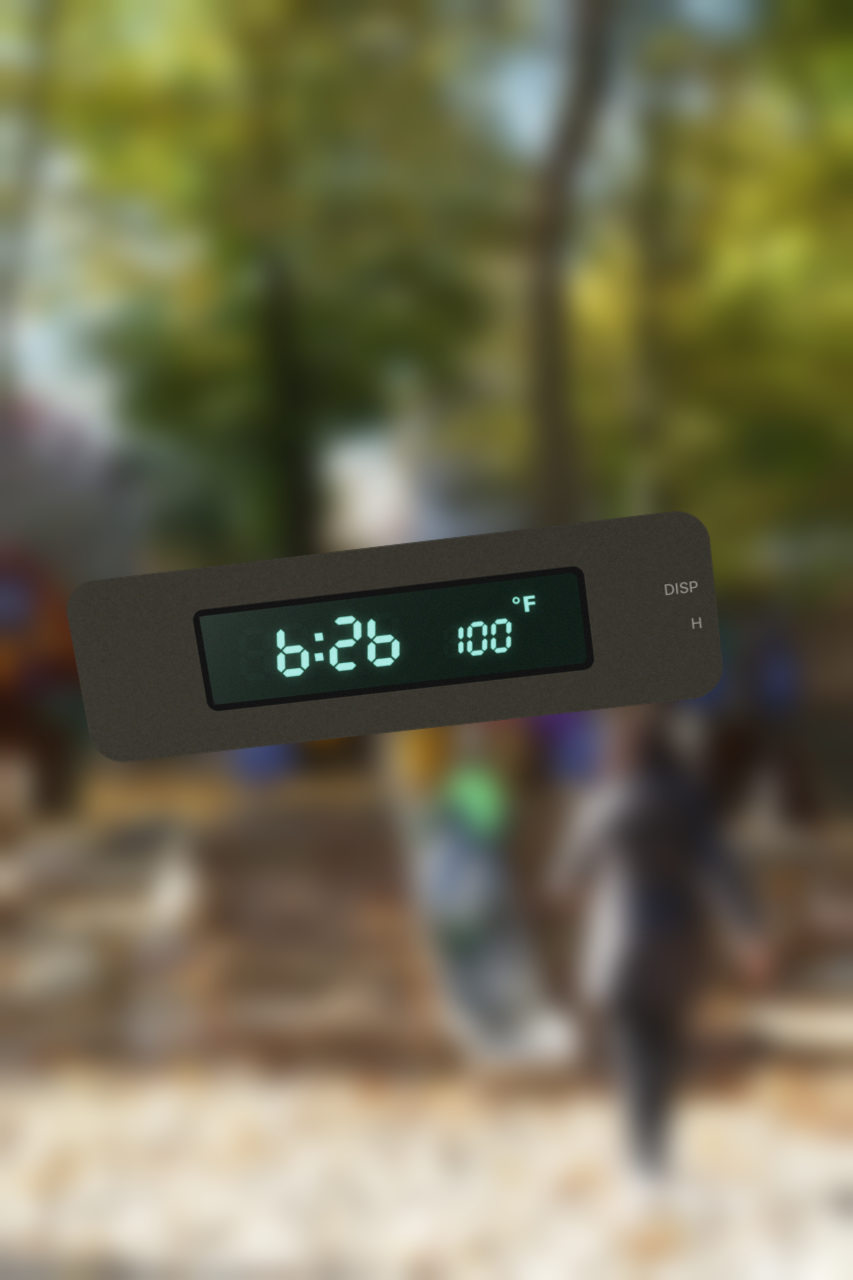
6:26
